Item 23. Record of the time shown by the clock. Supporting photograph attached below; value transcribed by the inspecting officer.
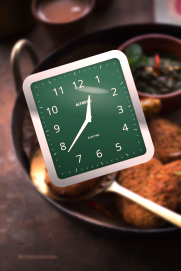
12:38
